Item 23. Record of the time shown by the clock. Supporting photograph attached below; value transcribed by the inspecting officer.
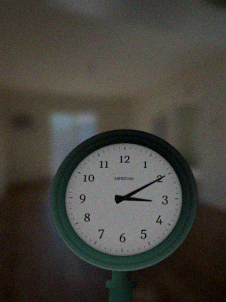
3:10
